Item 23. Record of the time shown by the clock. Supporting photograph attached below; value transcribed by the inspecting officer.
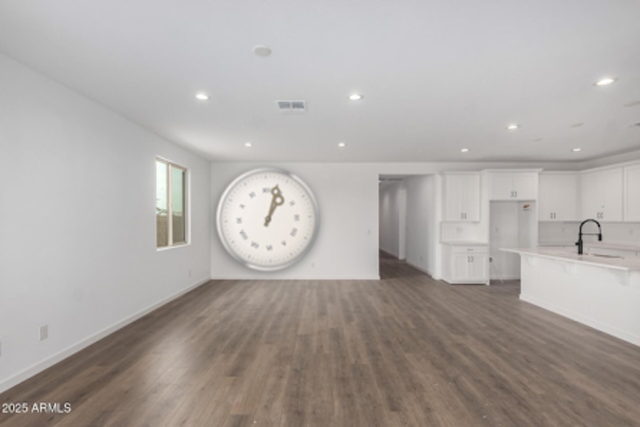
1:03
